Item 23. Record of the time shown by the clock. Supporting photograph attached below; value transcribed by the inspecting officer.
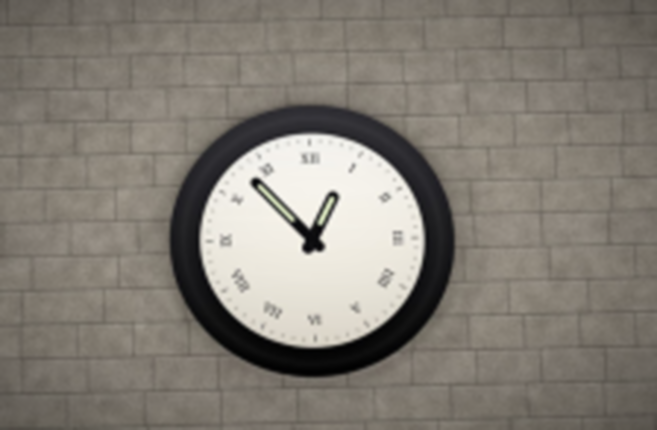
12:53
